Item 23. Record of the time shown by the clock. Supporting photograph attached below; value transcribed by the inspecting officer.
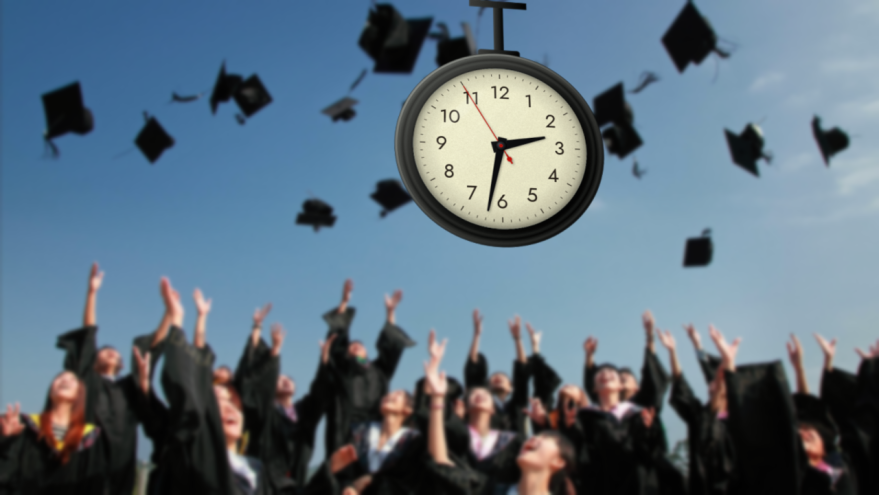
2:31:55
